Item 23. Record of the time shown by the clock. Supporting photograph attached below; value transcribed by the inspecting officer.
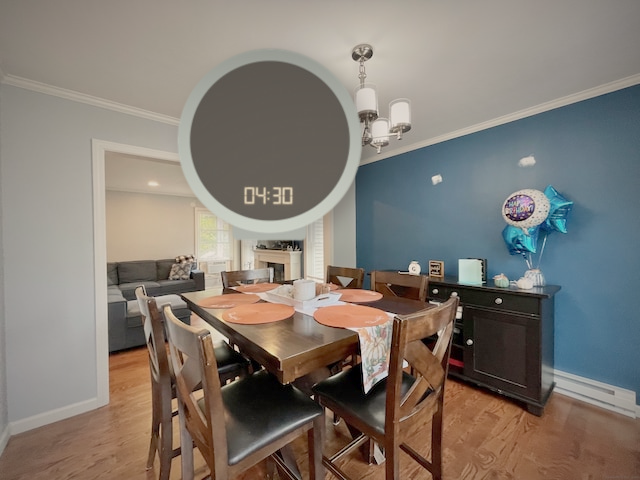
4:30
